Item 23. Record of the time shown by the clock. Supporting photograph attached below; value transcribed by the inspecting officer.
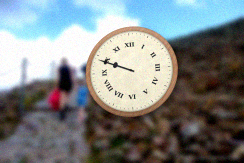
9:49
